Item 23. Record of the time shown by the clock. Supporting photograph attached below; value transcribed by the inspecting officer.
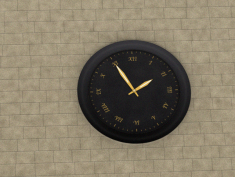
1:55
